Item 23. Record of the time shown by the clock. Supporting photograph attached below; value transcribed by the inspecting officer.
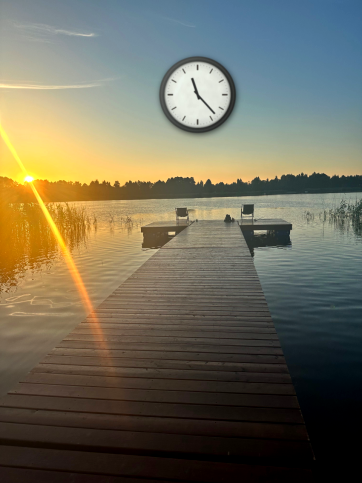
11:23
